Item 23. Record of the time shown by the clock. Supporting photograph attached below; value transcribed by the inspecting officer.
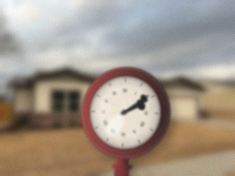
2:09
